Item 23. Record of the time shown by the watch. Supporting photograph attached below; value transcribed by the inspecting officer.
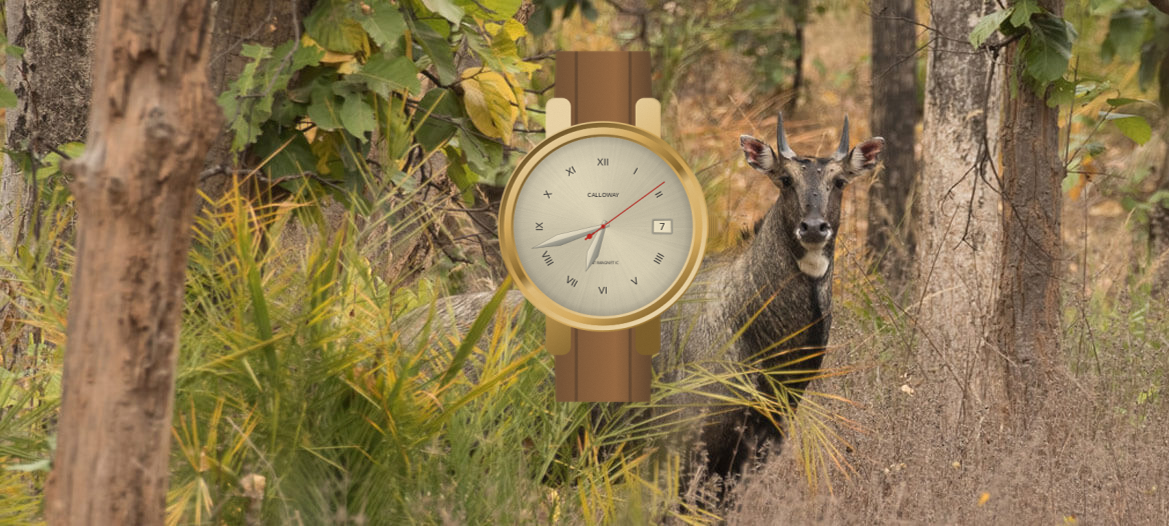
6:42:09
